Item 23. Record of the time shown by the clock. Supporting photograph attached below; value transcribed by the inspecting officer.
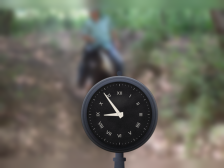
8:54
